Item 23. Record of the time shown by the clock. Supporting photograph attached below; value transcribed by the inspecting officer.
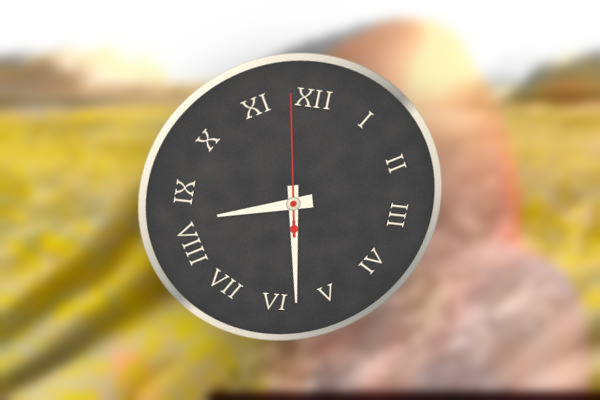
8:27:58
